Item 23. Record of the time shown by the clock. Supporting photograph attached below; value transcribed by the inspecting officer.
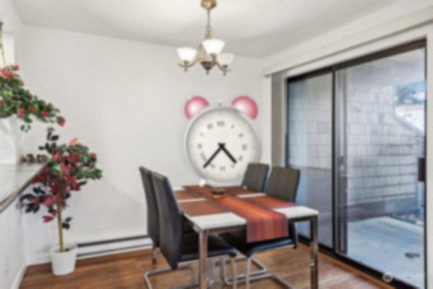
4:37
